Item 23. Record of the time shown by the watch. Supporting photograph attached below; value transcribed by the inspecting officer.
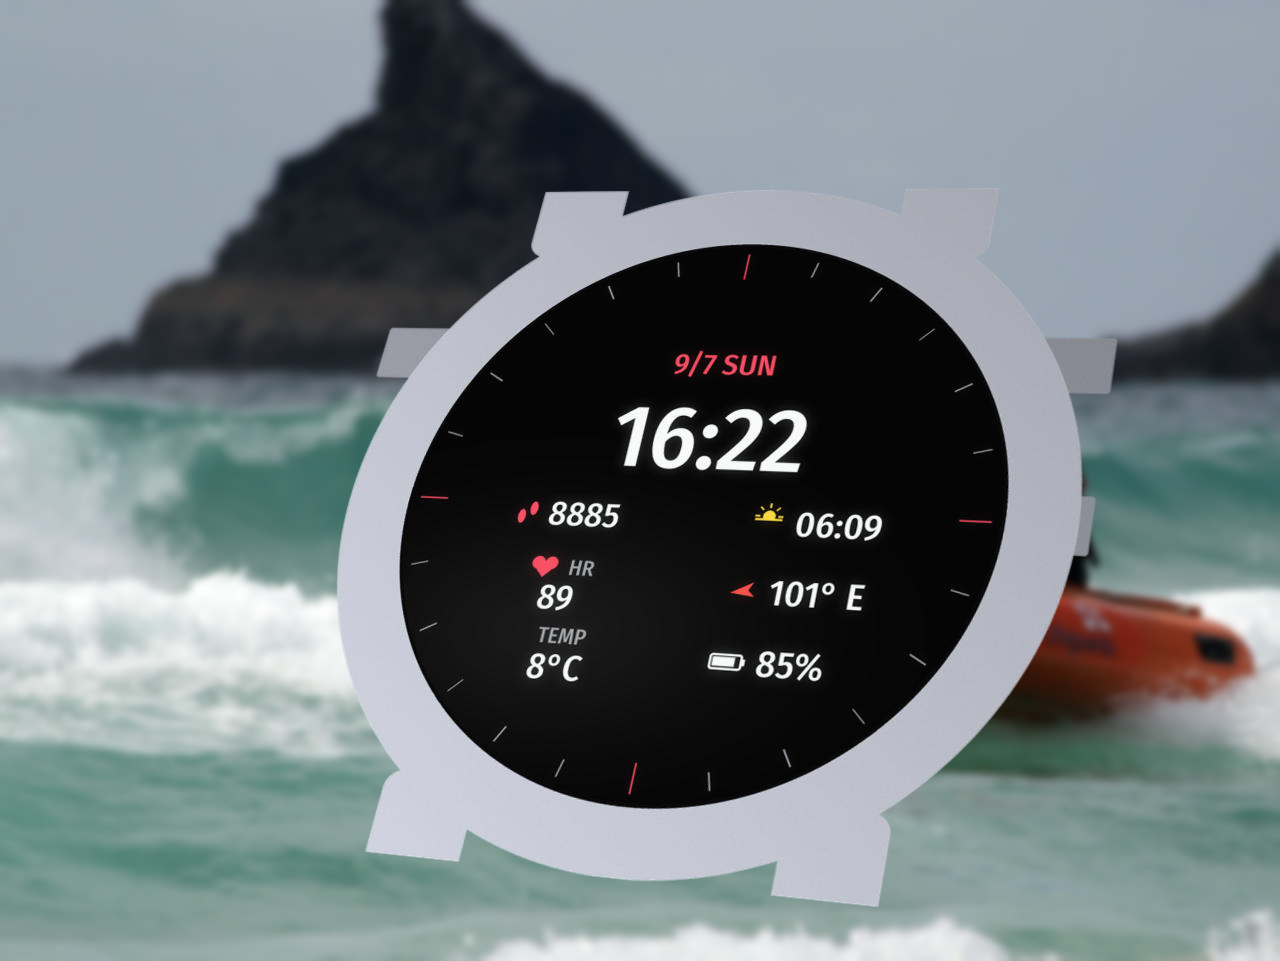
16:22
